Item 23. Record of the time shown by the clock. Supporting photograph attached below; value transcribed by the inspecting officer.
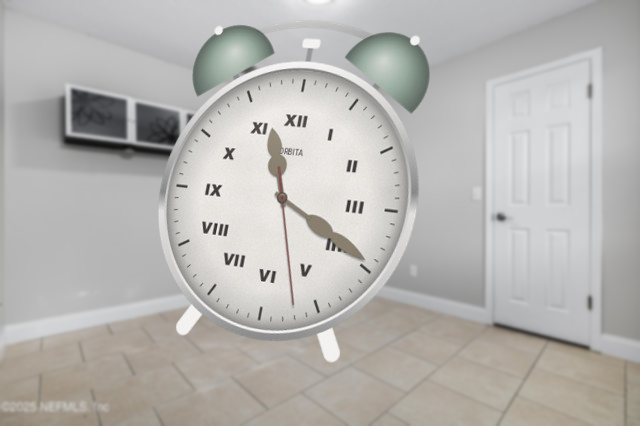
11:19:27
